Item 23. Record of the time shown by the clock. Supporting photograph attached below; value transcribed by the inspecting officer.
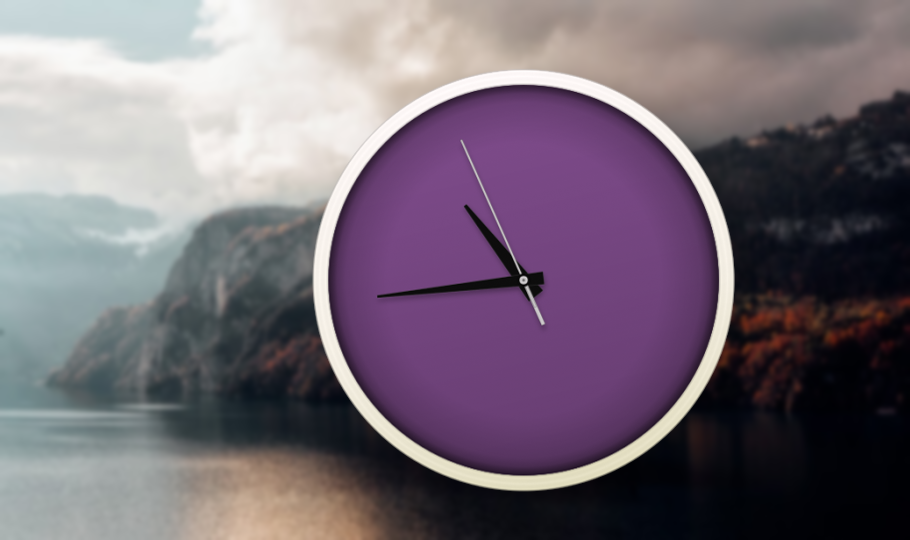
10:43:56
